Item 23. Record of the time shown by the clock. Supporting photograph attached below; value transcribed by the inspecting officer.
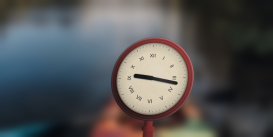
9:17
